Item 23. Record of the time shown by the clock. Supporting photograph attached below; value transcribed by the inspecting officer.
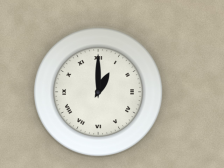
1:00
